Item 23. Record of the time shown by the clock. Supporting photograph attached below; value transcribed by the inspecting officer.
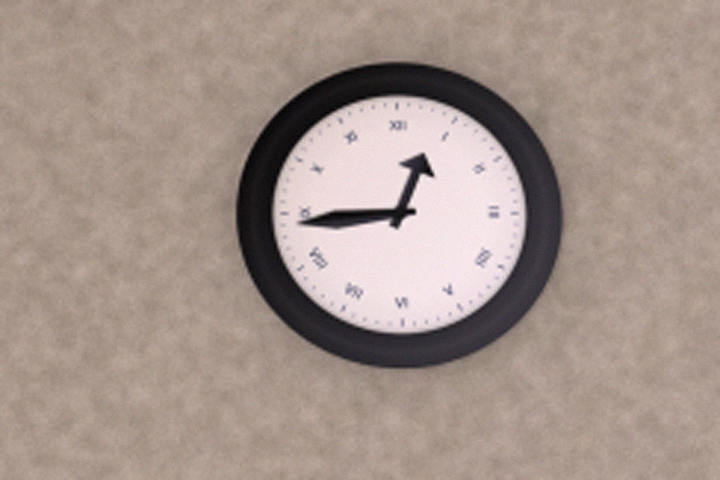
12:44
